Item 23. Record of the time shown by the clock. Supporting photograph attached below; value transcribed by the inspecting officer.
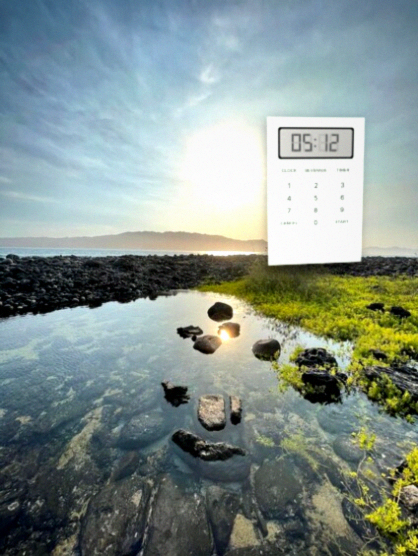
5:12
